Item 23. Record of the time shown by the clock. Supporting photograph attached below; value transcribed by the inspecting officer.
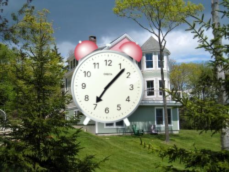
7:07
